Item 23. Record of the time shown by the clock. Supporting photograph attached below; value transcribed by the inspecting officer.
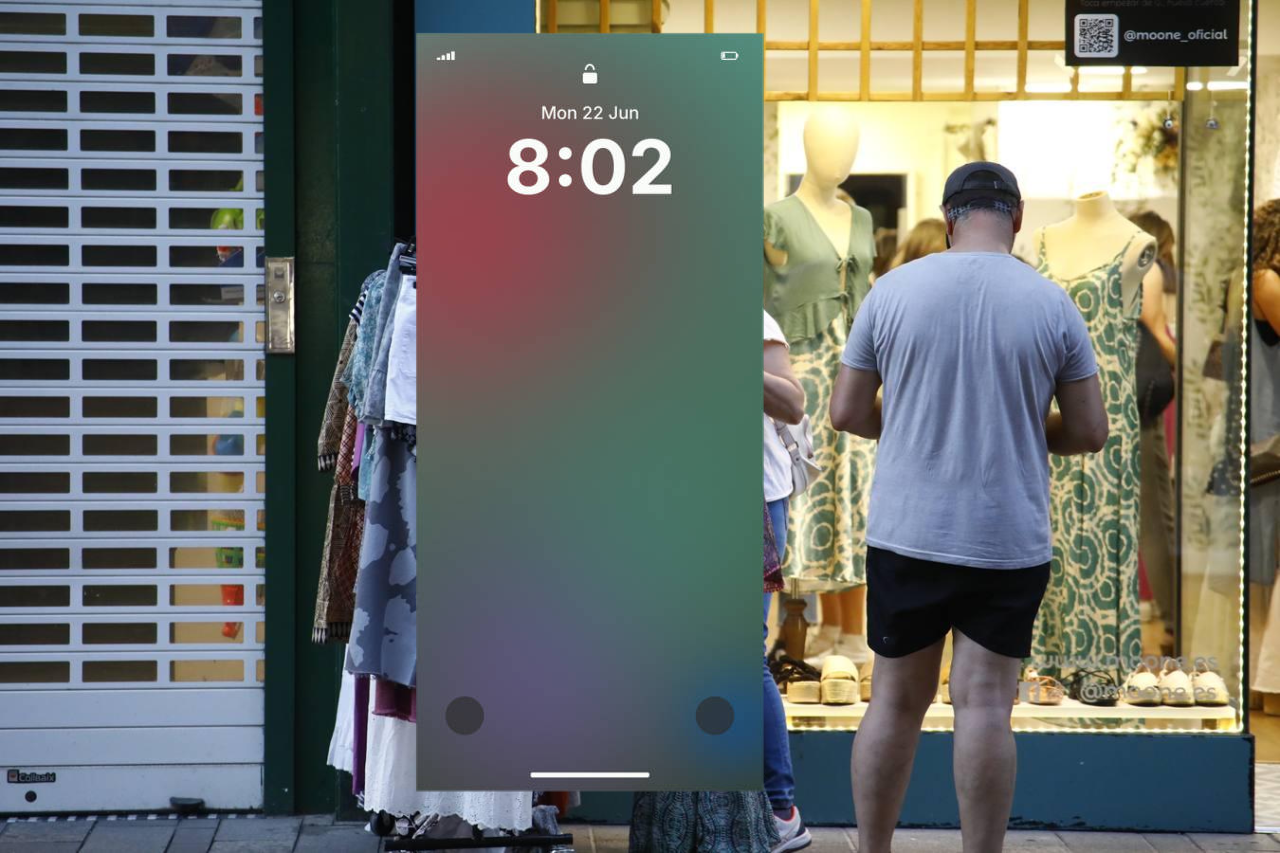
8:02
